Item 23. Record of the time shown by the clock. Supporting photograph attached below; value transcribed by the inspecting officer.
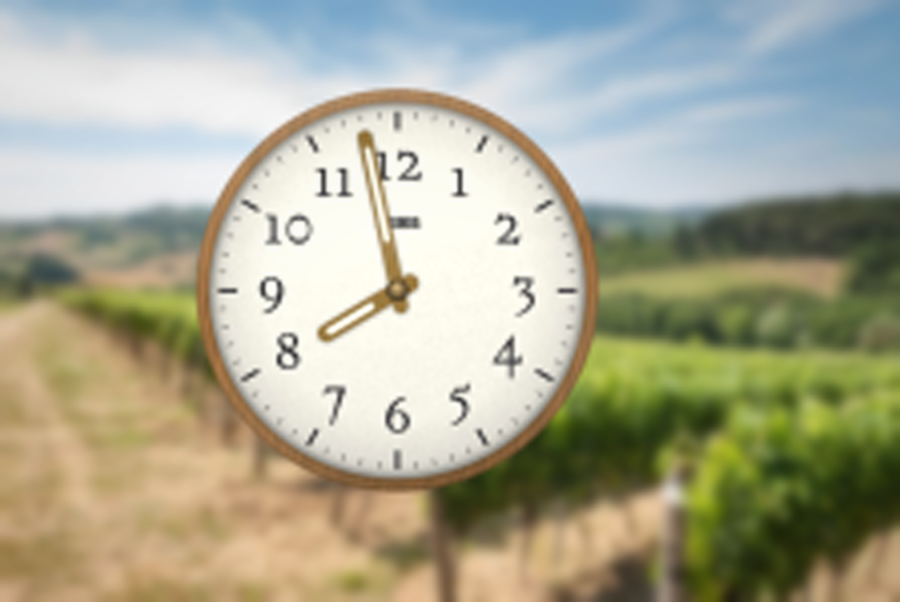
7:58
